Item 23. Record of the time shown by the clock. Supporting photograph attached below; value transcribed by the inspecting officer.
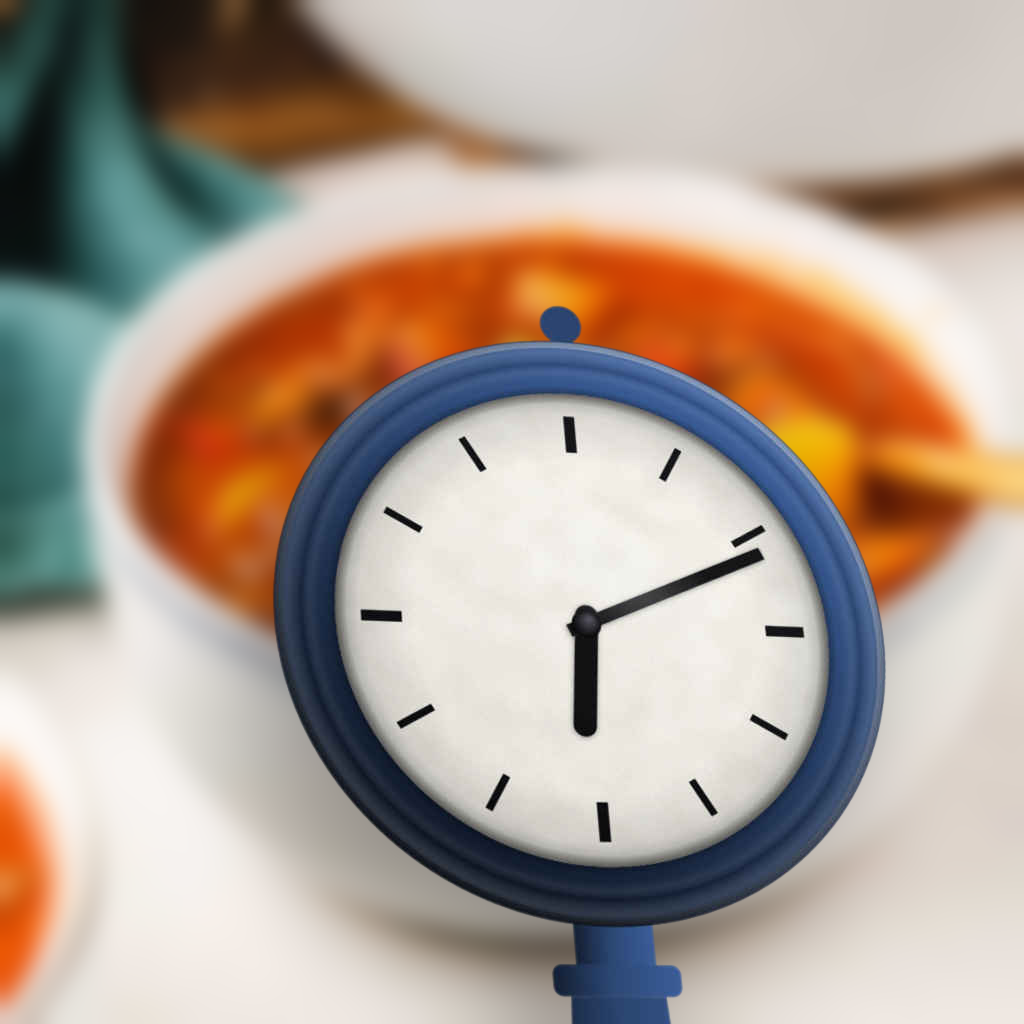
6:11
